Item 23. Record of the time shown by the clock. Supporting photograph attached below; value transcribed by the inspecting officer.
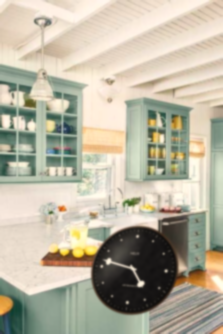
4:47
